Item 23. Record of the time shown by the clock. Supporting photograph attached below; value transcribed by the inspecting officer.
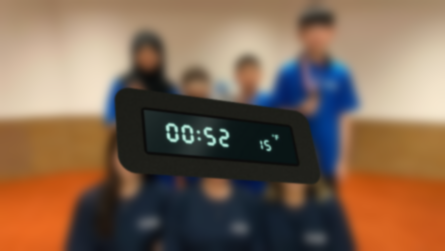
0:52
